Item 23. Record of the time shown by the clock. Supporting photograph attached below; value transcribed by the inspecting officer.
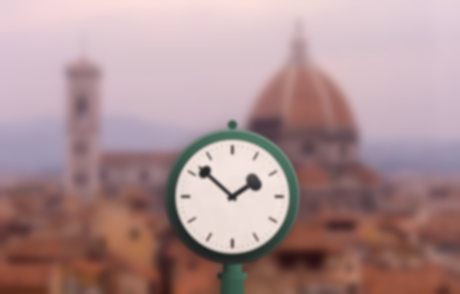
1:52
